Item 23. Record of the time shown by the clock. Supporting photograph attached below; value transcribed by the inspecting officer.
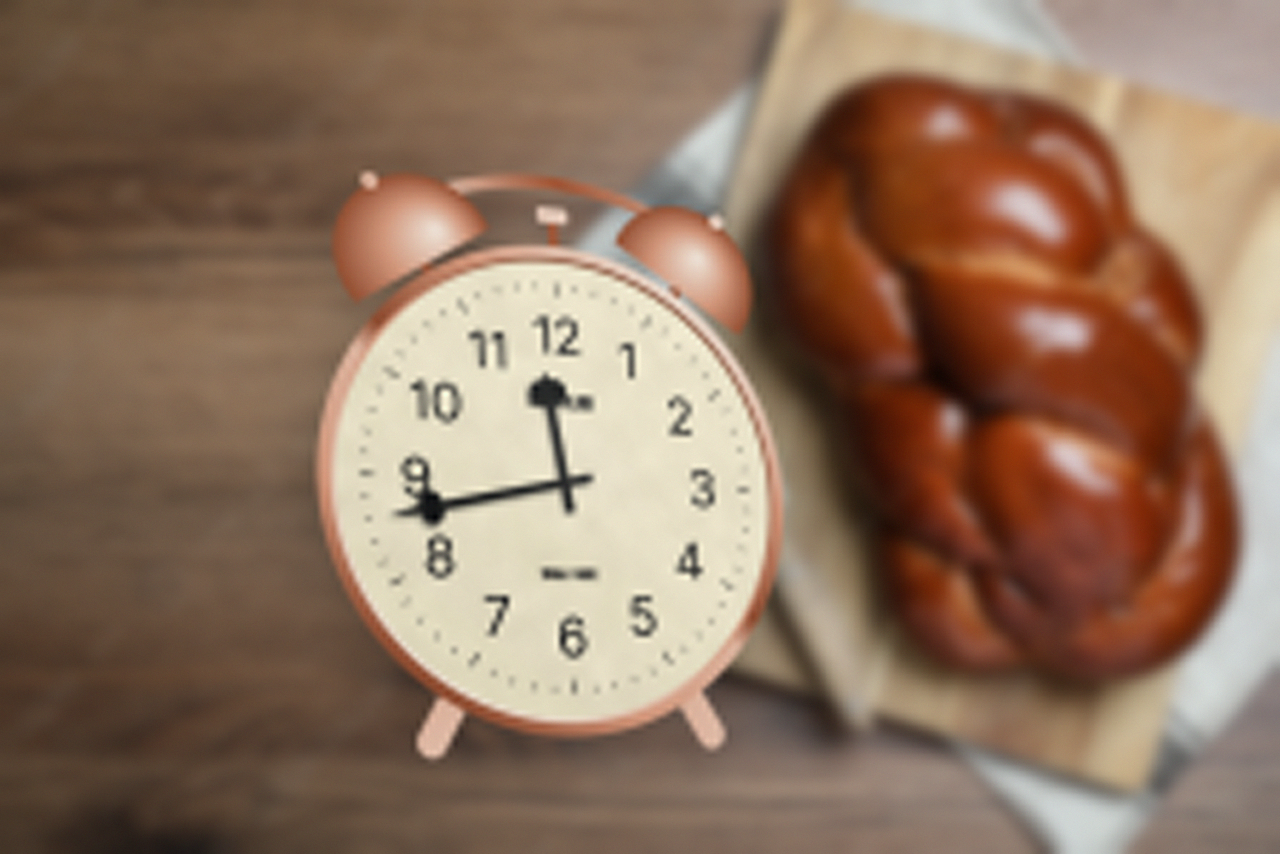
11:43
